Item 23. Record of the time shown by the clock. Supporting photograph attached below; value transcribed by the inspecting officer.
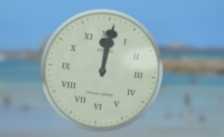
12:01
